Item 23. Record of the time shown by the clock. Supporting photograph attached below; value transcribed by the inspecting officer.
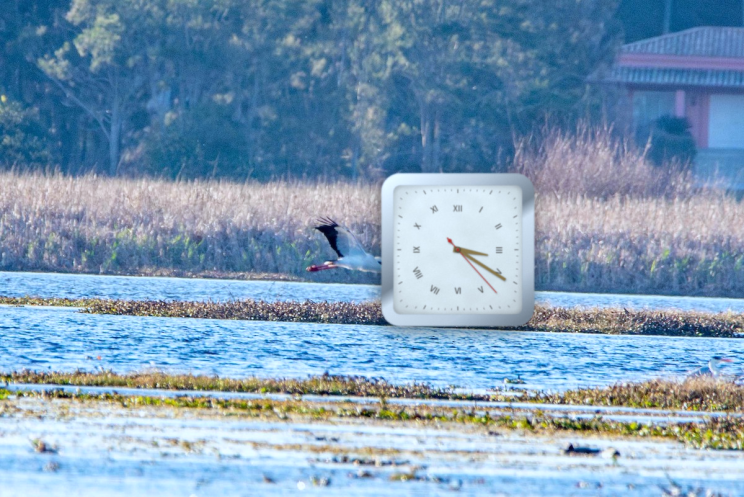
3:20:23
